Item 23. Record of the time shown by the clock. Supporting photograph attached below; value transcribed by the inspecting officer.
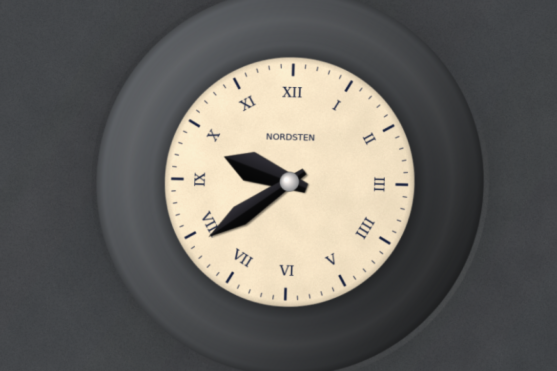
9:39
